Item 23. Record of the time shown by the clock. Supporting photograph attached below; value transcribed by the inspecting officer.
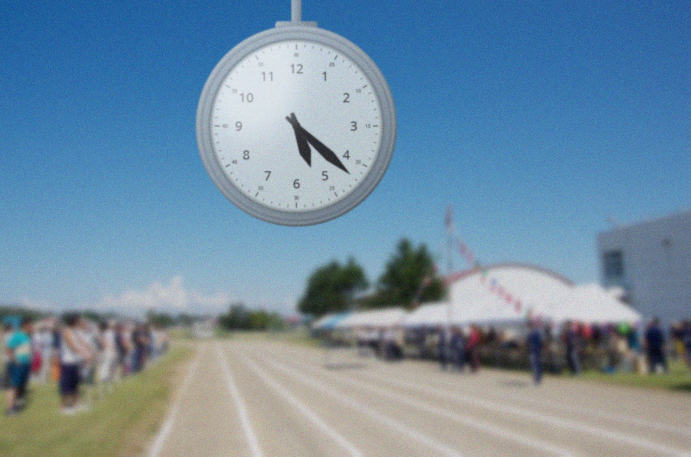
5:22
